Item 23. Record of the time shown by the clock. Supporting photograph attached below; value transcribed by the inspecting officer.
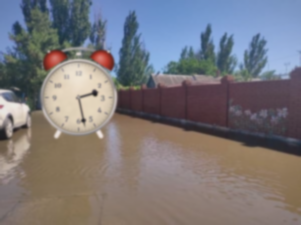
2:28
